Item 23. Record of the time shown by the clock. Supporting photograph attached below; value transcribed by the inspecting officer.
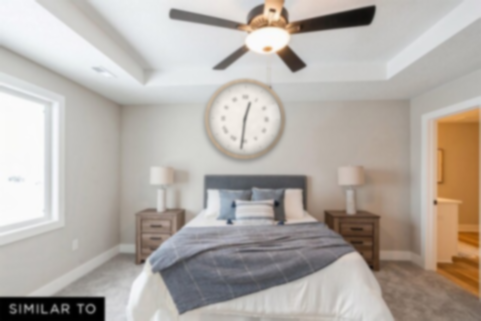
12:31
